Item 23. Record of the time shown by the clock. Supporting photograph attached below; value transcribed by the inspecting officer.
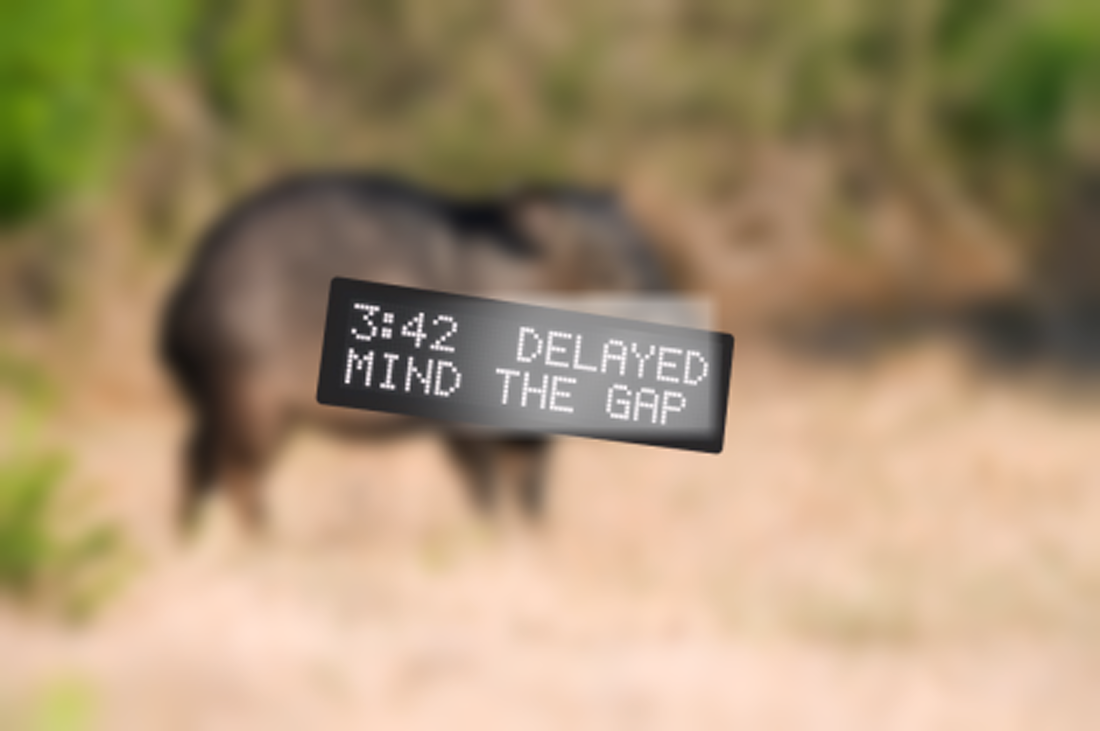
3:42
